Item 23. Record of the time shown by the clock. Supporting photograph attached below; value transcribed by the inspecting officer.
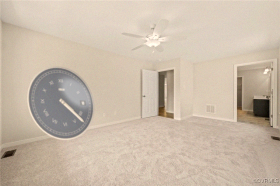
4:22
